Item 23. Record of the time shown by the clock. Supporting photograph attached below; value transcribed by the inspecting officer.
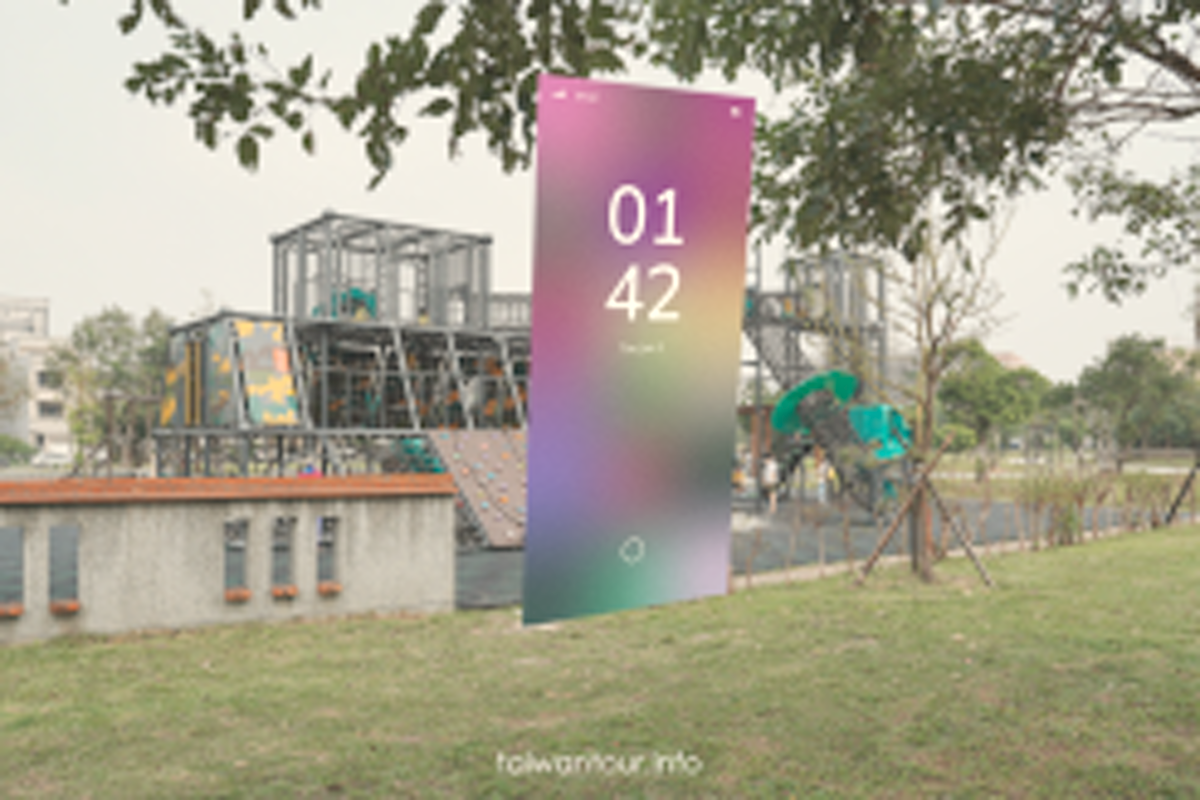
1:42
